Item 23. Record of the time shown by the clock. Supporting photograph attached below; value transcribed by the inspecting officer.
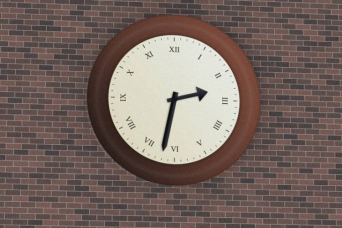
2:32
